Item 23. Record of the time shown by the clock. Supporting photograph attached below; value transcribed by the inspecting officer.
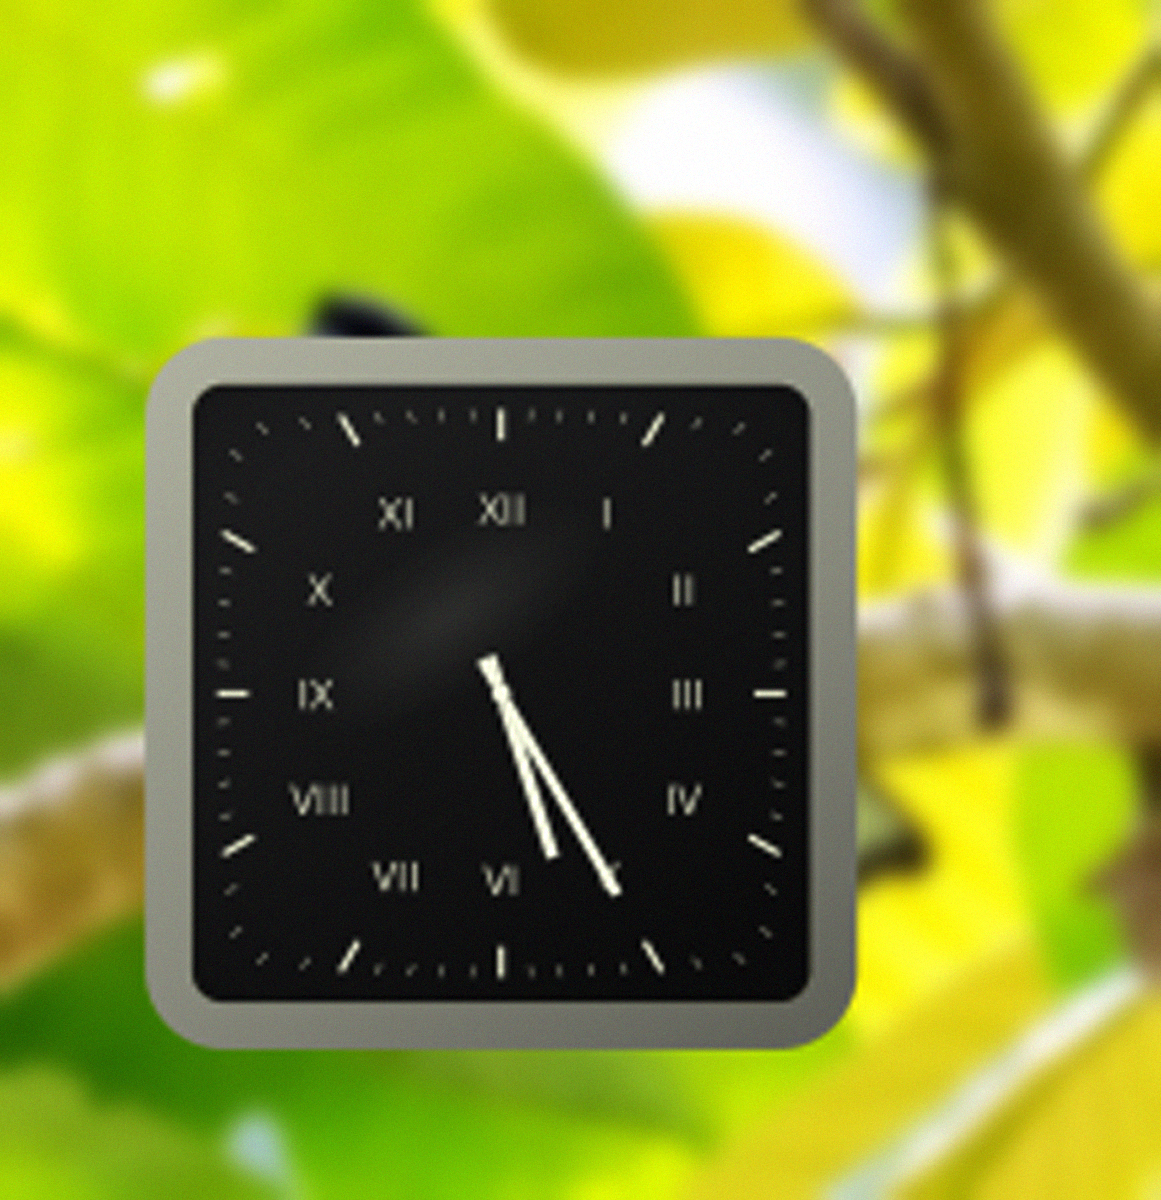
5:25
